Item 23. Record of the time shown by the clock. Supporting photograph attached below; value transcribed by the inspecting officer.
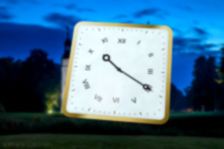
10:20
